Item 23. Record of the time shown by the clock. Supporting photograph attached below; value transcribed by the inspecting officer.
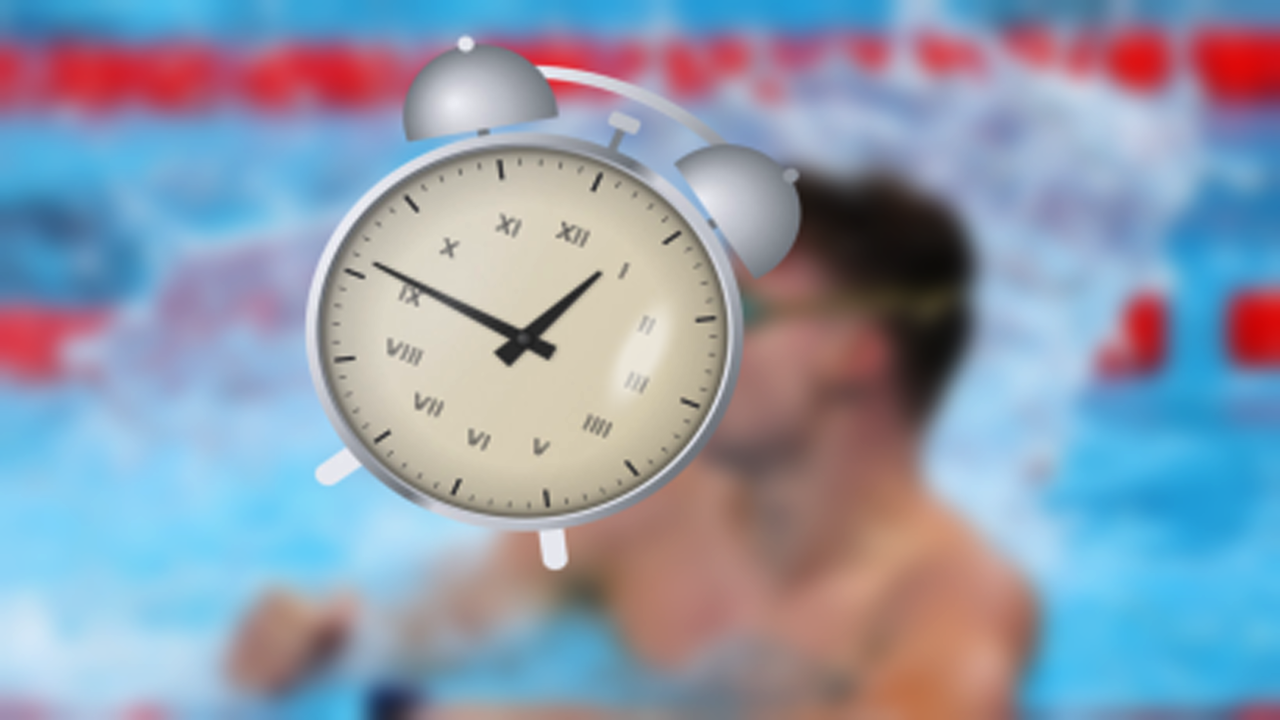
12:46
